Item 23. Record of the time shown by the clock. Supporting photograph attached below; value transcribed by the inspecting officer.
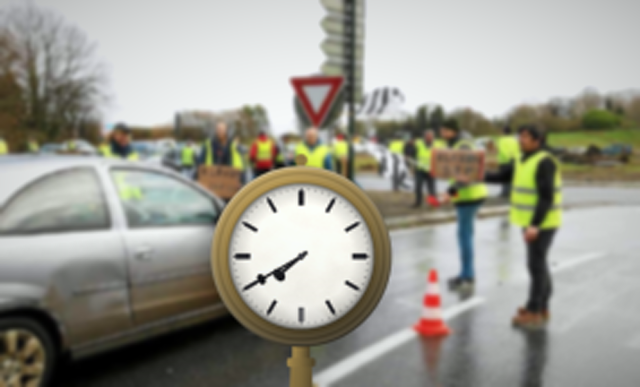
7:40
